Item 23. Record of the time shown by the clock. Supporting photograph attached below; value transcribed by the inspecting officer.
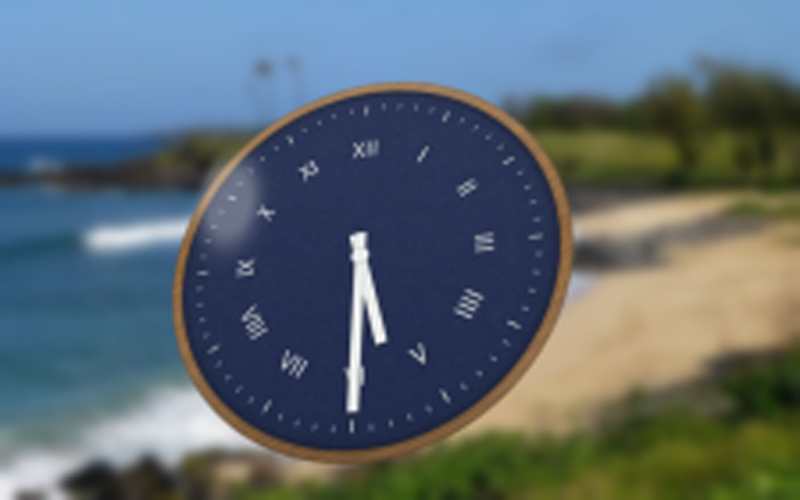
5:30
